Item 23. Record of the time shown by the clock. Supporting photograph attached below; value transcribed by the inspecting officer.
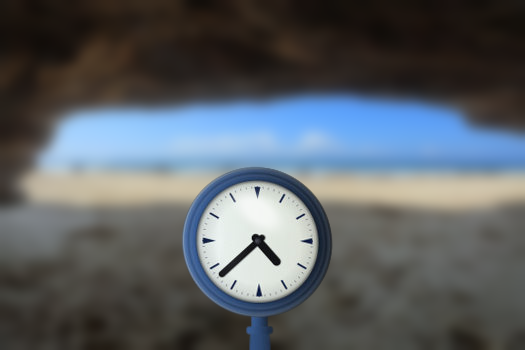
4:38
